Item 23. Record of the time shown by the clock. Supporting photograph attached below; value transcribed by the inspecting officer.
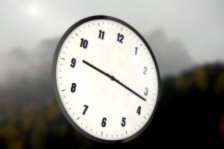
9:17
